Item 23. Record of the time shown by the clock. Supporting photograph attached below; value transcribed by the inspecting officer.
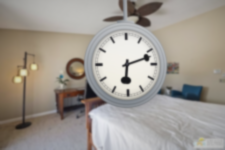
6:12
